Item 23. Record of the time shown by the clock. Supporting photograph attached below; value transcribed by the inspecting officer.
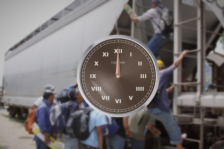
12:00
